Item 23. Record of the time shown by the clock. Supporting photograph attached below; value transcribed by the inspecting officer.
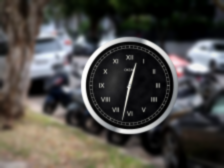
12:32
